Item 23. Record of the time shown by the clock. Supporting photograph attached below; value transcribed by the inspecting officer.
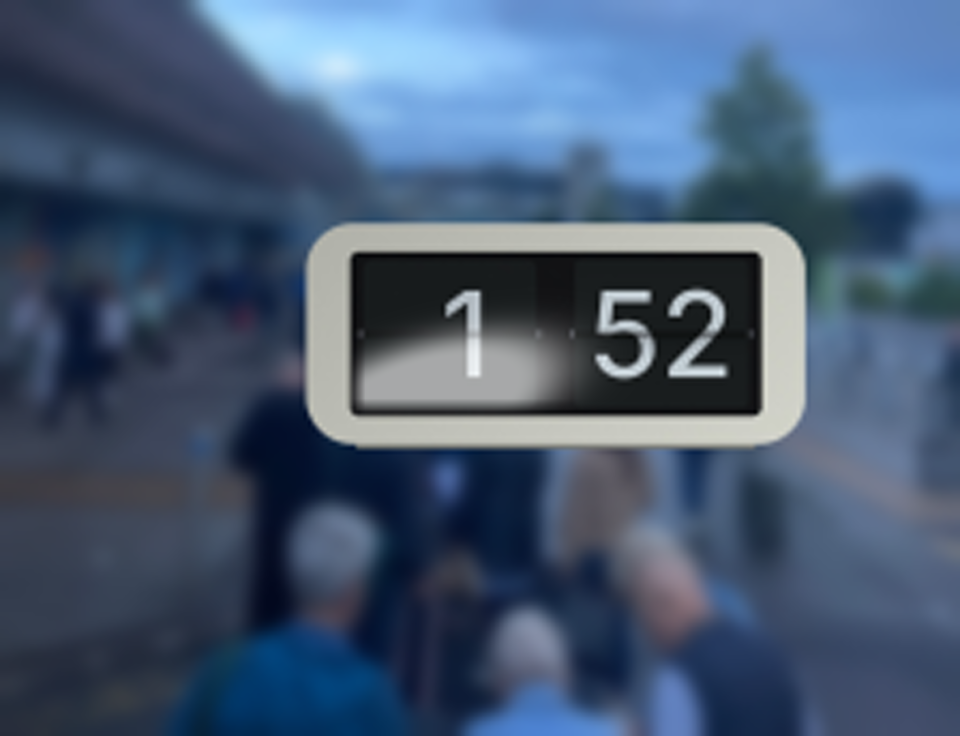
1:52
